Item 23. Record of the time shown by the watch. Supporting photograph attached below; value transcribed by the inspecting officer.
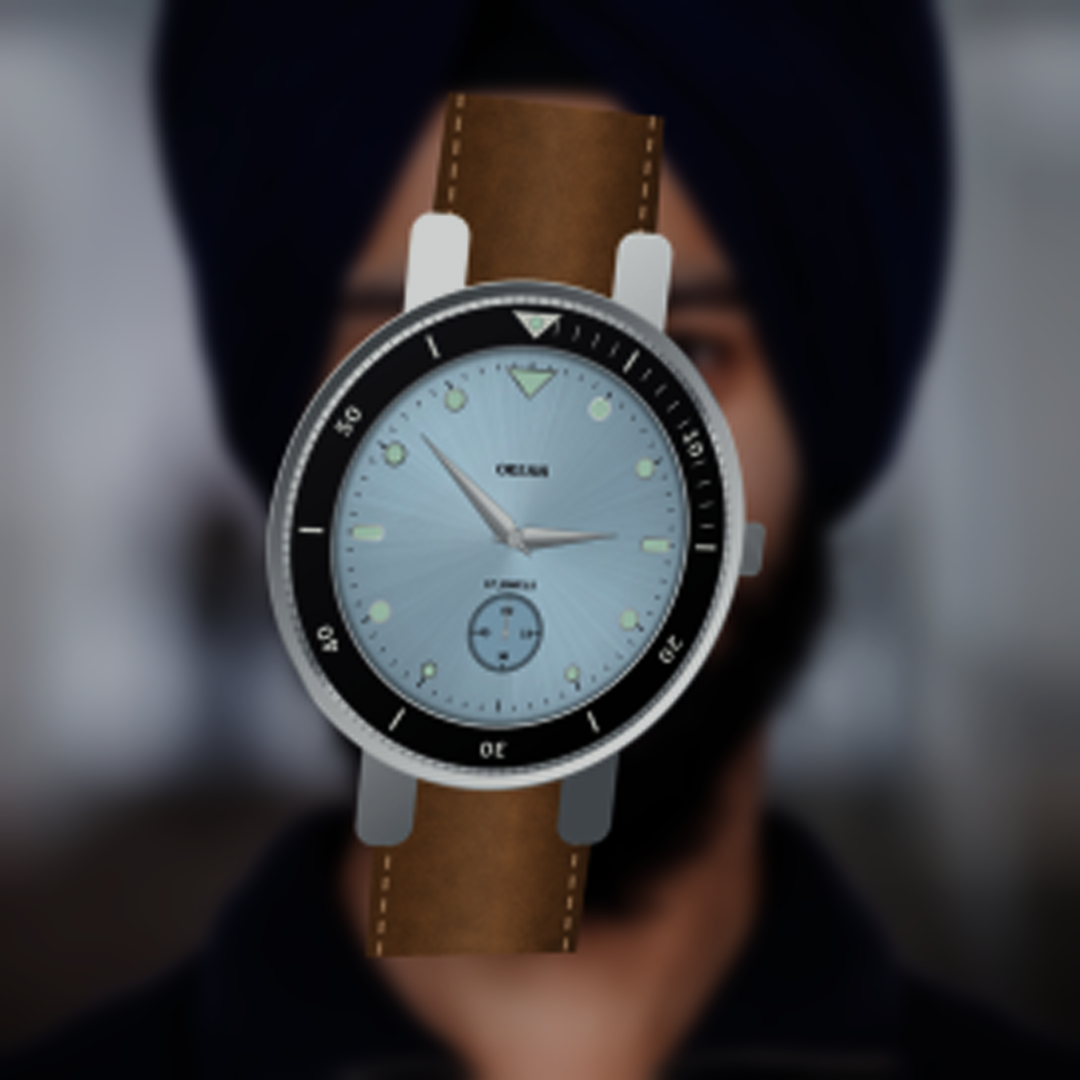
2:52
